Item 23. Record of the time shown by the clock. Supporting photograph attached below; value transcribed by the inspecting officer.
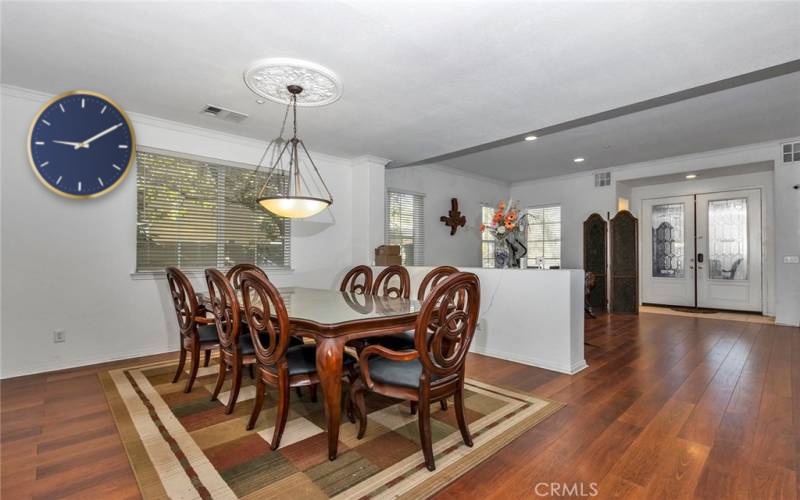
9:10
